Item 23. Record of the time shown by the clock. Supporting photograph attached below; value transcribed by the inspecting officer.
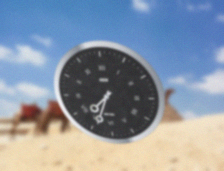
7:34
